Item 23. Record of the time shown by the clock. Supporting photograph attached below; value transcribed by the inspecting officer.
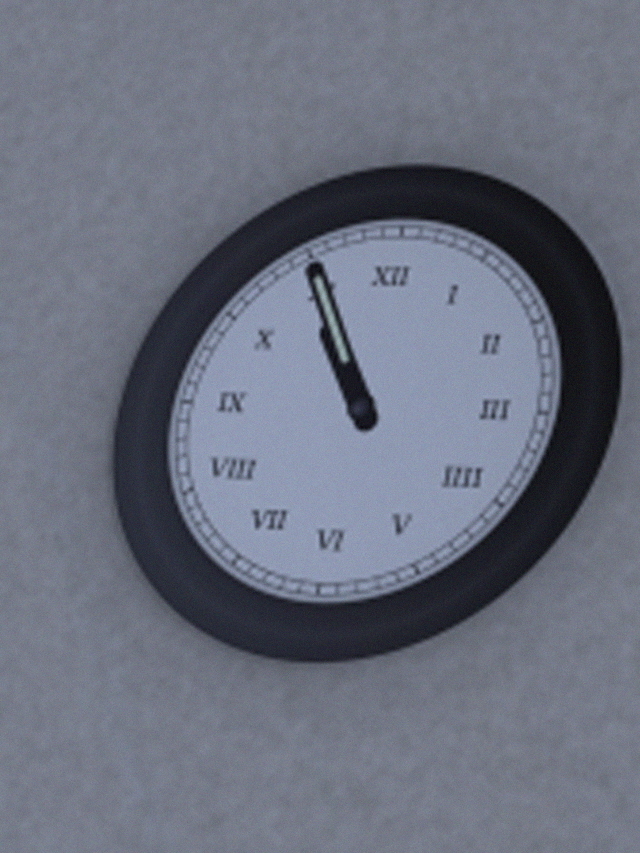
10:55
